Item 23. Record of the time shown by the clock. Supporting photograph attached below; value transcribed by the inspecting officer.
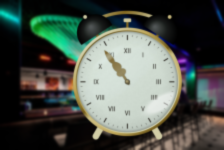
10:54
